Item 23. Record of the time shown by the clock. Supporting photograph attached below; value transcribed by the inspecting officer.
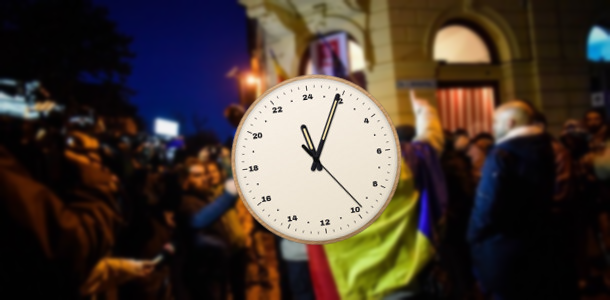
23:04:24
